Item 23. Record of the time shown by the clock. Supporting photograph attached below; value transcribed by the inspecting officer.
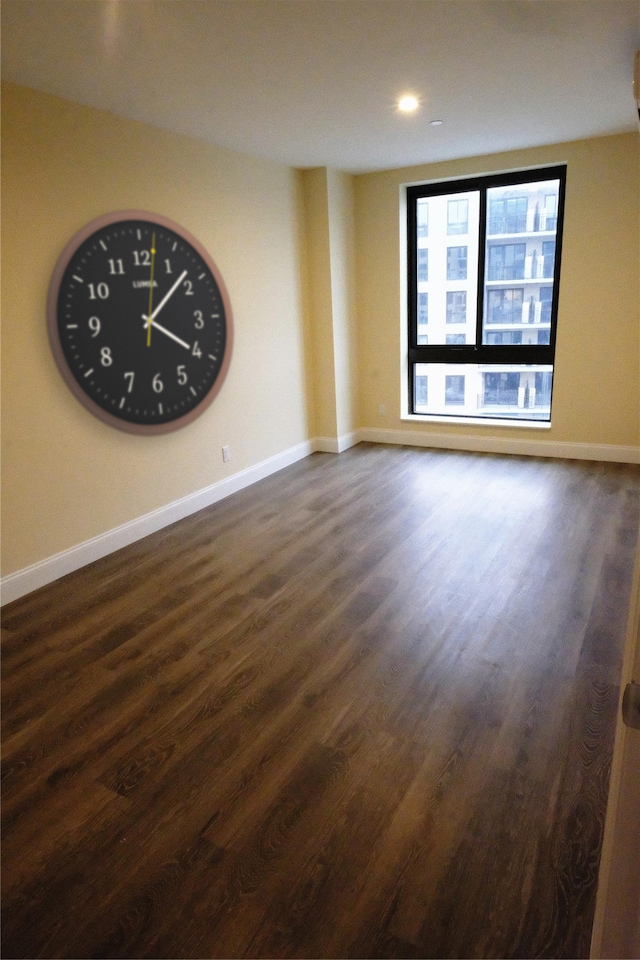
4:08:02
